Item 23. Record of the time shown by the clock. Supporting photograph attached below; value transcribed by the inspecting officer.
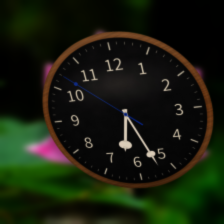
6:26:52
